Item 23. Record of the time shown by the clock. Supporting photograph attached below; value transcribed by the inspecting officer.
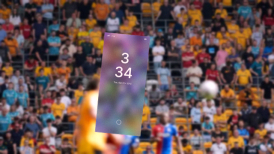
3:34
